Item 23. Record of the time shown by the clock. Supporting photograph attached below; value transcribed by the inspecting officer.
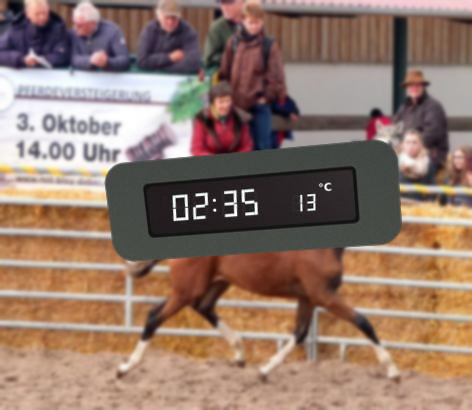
2:35
